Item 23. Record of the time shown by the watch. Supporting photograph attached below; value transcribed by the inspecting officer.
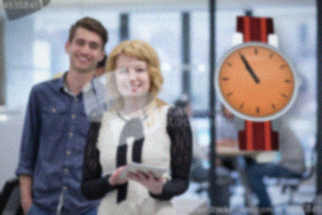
10:55
